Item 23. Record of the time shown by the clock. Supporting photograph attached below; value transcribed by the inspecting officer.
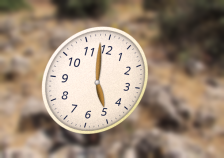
4:58
